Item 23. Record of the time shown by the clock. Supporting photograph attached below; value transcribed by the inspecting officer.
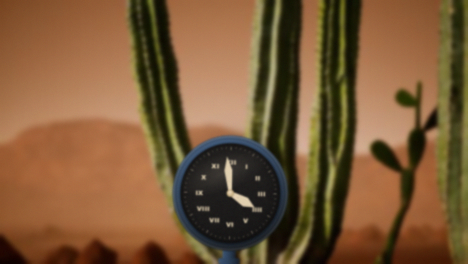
3:59
